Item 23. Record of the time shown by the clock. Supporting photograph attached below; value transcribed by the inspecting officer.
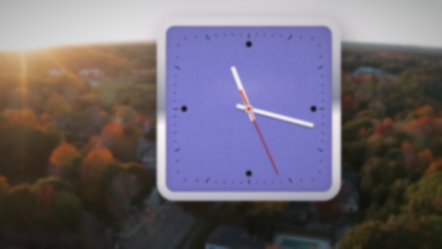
11:17:26
